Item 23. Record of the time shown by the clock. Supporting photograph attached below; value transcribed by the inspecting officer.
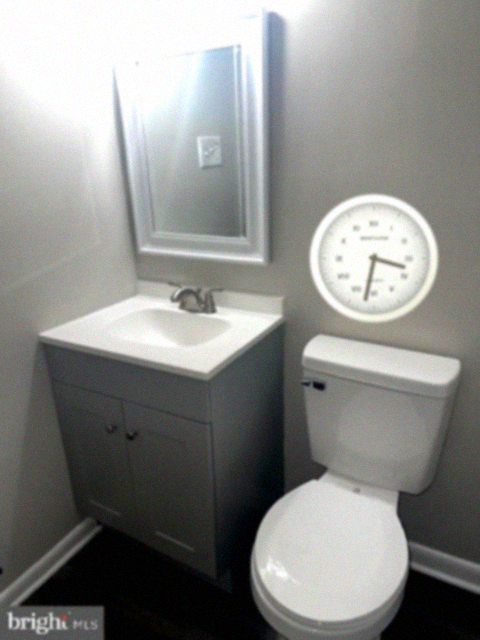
3:32
